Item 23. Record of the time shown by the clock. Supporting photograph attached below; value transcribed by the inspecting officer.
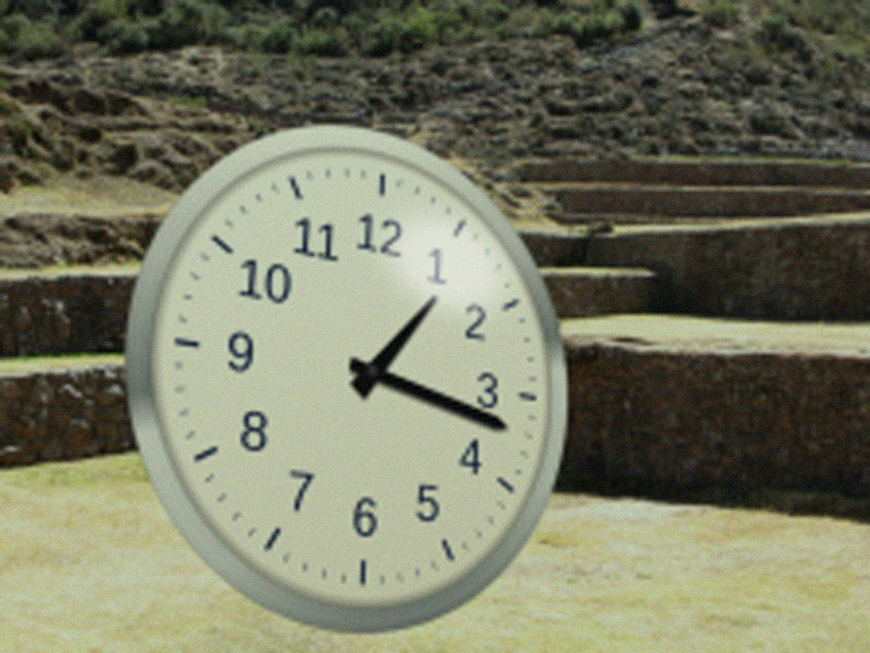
1:17
